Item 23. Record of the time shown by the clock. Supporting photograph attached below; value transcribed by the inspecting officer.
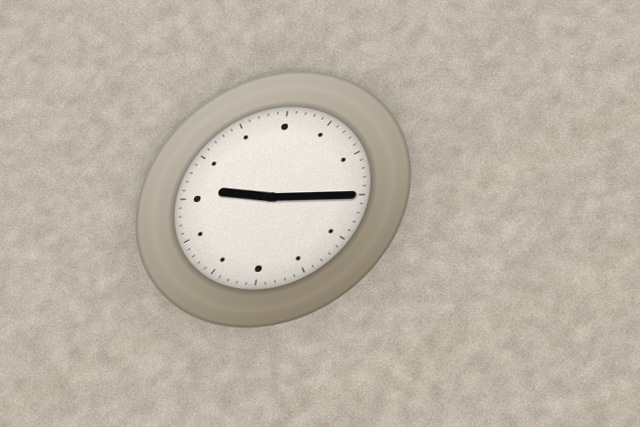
9:15
